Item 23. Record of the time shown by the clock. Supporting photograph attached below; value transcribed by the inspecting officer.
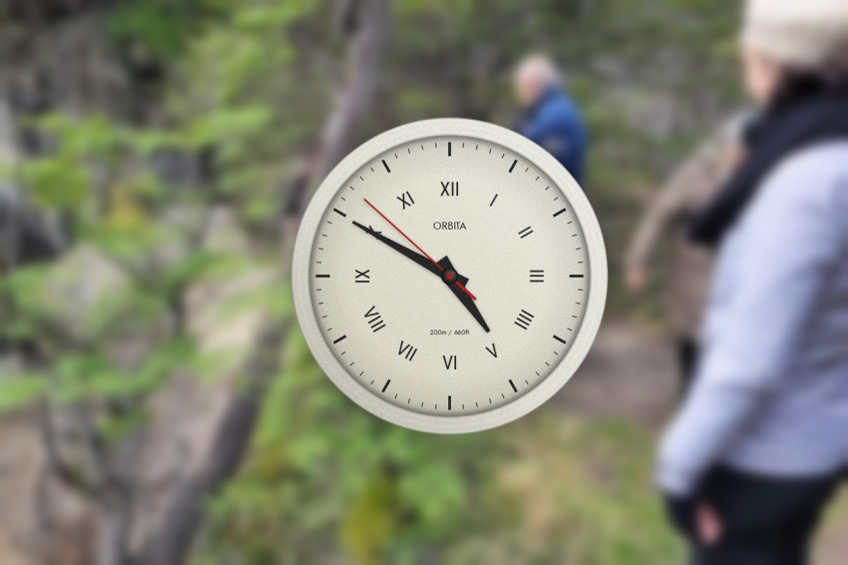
4:49:52
